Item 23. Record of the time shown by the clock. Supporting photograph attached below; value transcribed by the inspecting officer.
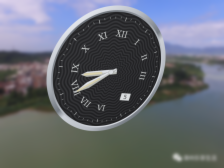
8:39
